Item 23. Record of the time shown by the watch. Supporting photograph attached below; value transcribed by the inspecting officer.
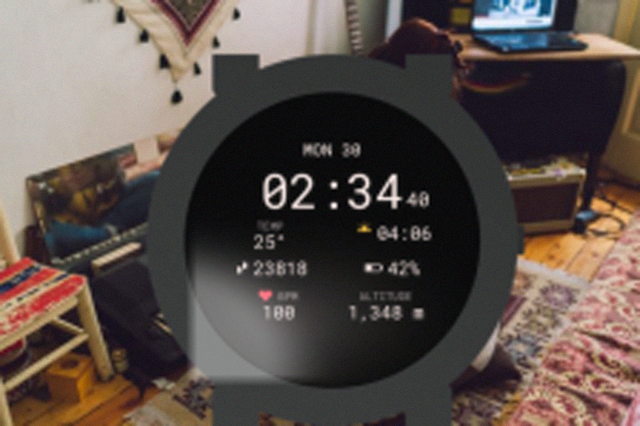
2:34
